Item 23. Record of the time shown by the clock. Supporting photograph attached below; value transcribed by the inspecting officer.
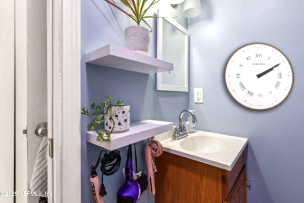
2:10
